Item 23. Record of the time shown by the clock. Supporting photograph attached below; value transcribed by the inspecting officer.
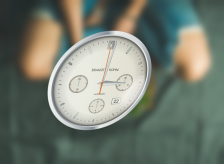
3:01
